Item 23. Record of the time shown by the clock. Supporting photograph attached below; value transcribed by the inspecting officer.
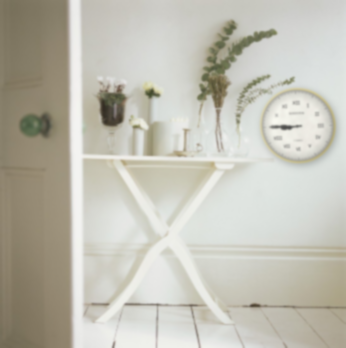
8:45
